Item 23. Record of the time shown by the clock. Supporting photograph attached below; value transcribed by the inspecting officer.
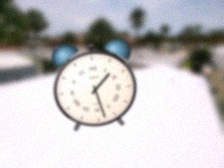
1:28
